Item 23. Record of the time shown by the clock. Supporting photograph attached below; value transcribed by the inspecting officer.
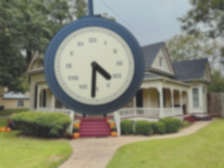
4:31
